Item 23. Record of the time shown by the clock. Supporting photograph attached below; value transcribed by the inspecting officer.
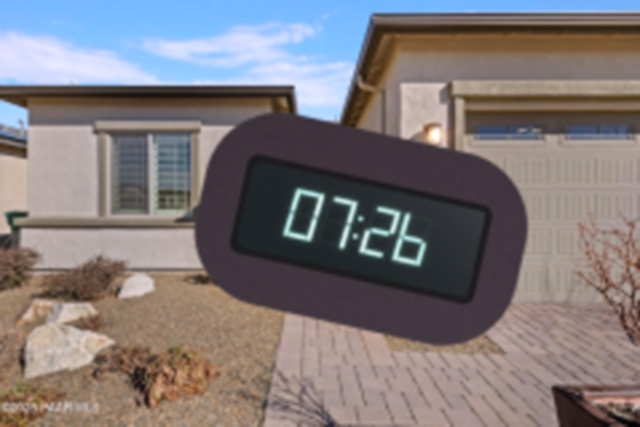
7:26
